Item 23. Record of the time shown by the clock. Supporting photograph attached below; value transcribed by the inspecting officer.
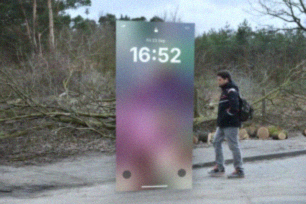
16:52
